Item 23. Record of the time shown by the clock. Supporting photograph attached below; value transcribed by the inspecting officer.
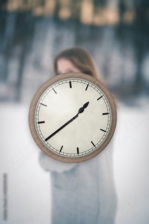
1:40
